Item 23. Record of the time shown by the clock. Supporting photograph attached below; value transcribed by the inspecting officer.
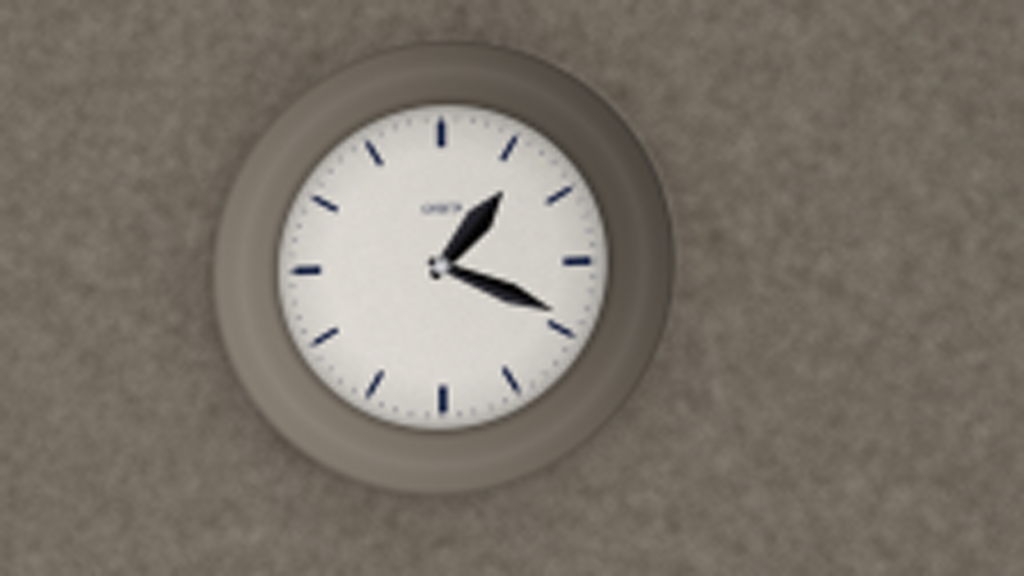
1:19
